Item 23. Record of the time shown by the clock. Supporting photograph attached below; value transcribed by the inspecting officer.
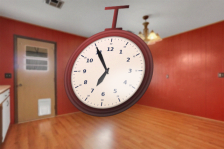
6:55
